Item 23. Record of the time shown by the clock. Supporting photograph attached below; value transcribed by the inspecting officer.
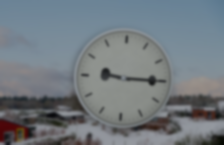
9:15
